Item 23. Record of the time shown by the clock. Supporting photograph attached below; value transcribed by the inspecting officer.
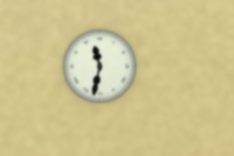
11:32
